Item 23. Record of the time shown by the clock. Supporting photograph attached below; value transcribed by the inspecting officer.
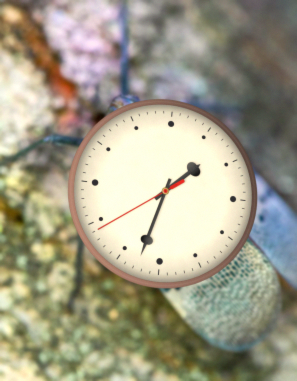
1:32:39
